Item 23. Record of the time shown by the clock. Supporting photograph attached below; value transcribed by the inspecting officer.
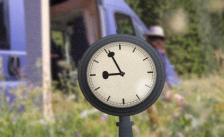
8:56
